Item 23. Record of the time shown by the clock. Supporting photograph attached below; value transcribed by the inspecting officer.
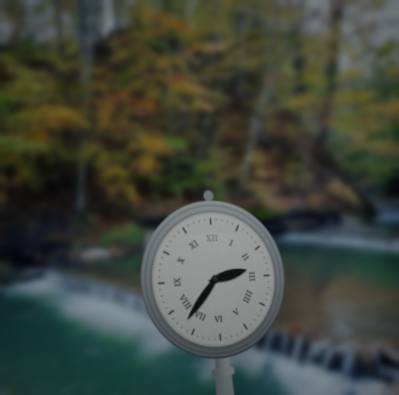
2:37
